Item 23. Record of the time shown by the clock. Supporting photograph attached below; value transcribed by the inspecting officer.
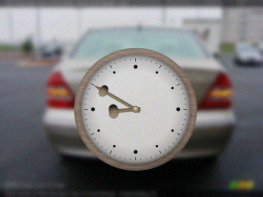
8:50
